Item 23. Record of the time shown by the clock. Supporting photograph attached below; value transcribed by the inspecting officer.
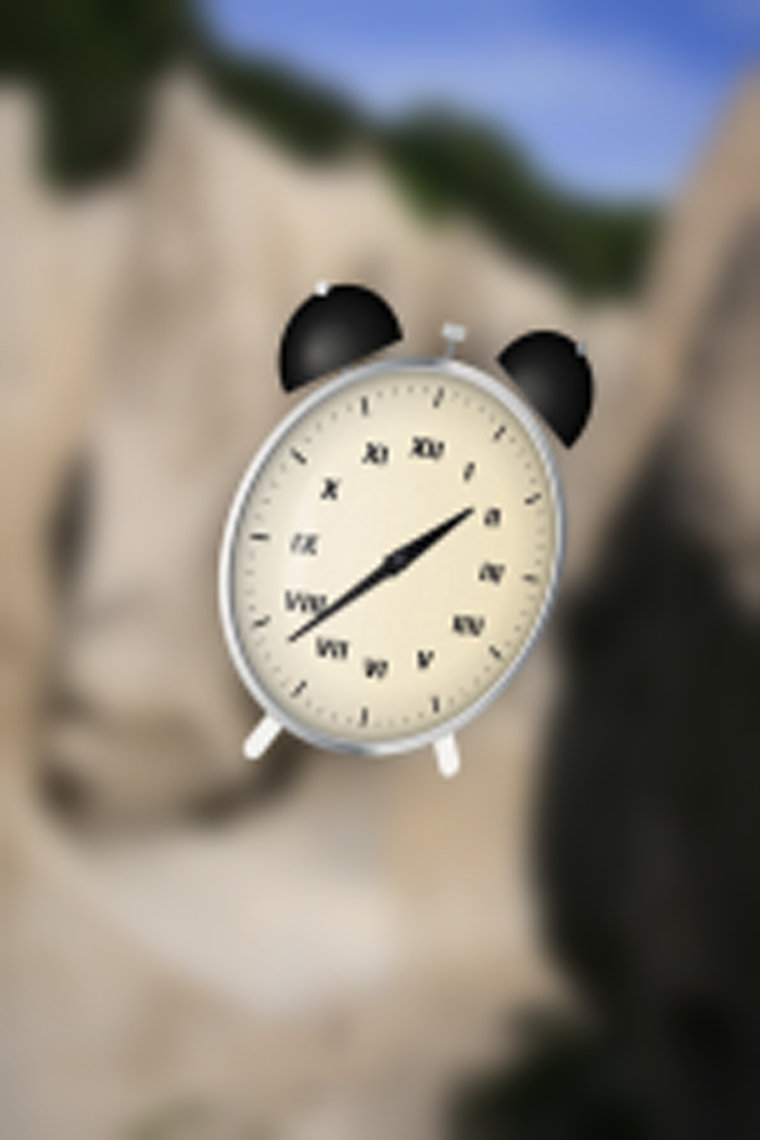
1:38
